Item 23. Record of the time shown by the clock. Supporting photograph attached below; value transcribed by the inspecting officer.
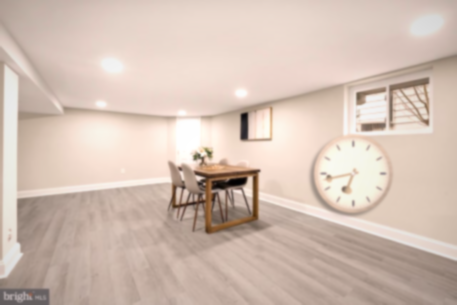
6:43
